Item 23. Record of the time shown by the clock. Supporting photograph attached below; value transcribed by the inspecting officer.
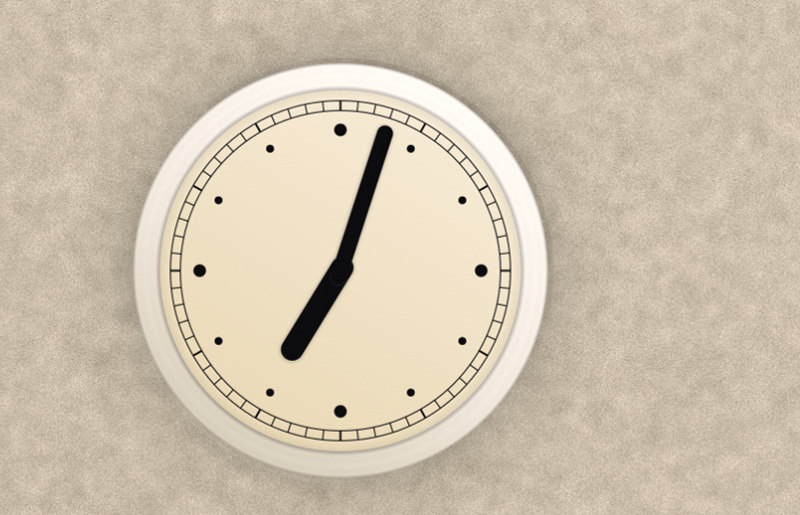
7:03
